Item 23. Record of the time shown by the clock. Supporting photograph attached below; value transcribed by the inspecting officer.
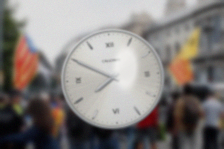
7:50
